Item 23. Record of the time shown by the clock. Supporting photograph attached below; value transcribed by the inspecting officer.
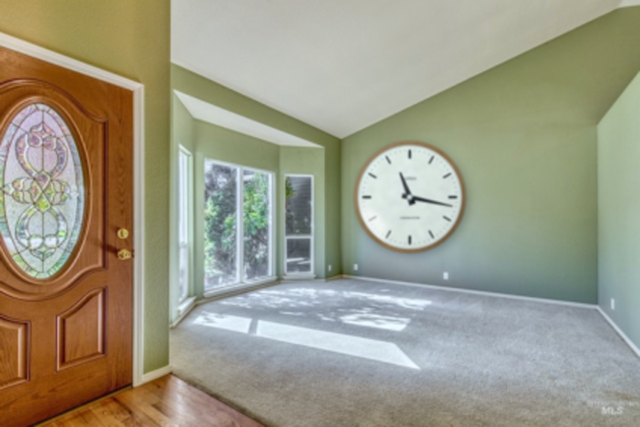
11:17
